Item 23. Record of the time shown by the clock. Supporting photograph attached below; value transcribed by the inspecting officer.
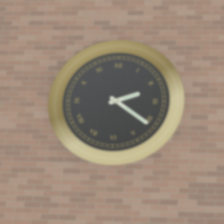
2:21
